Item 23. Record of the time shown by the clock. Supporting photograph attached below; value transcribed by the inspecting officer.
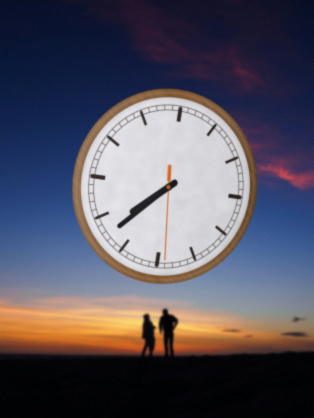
7:37:29
